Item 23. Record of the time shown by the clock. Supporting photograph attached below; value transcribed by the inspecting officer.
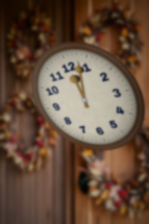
12:03
